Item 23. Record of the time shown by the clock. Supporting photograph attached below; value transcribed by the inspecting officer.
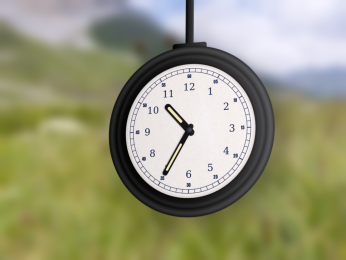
10:35
